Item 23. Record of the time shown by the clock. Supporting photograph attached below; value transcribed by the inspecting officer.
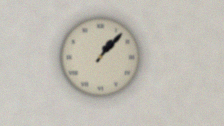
1:07
